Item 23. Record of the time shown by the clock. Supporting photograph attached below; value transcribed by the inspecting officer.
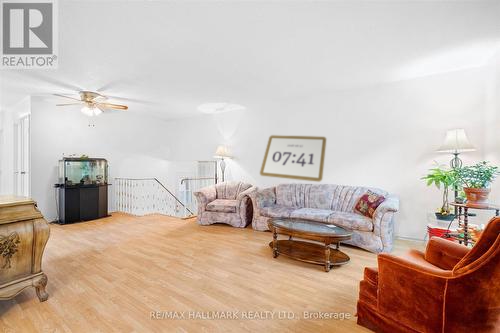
7:41
